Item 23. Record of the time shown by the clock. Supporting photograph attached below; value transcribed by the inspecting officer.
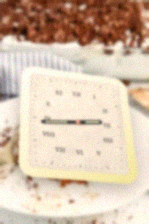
2:44
